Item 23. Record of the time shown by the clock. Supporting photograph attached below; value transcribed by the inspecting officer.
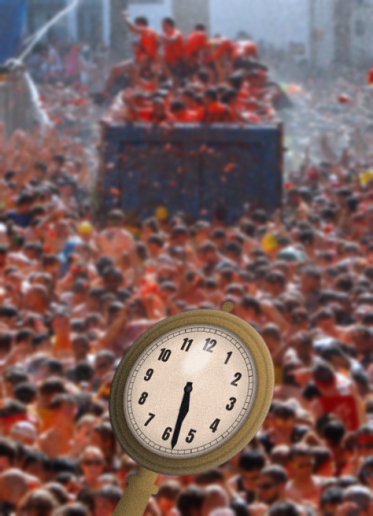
5:28
